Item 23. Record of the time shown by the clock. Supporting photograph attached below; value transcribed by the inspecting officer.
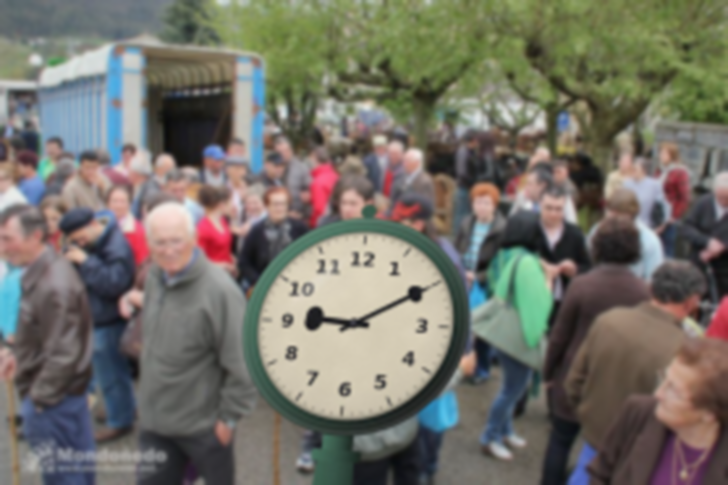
9:10
